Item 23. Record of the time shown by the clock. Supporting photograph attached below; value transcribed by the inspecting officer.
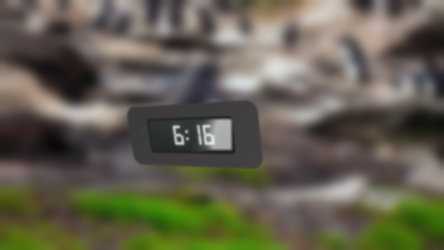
6:16
